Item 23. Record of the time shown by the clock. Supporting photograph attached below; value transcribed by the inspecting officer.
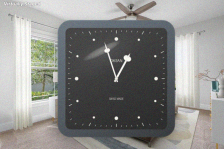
12:57
